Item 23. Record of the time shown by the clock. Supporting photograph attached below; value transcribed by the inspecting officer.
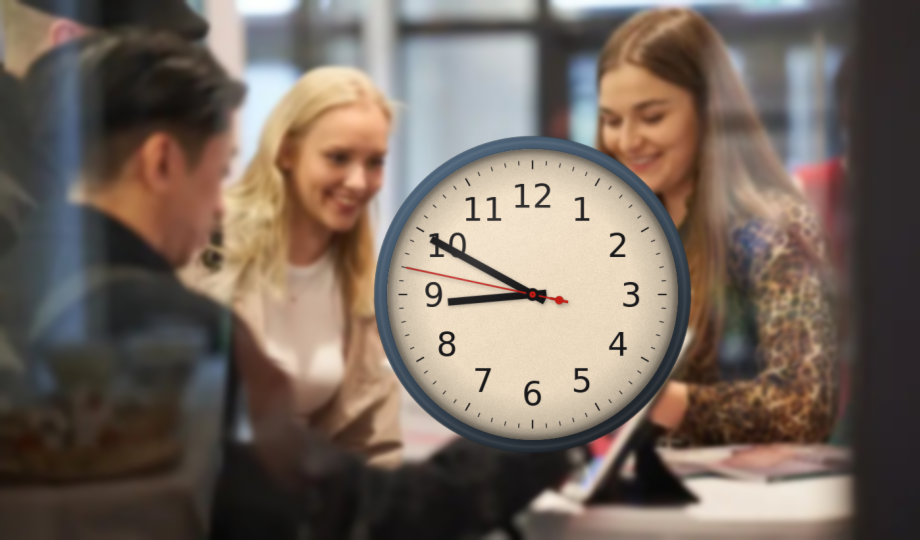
8:49:47
